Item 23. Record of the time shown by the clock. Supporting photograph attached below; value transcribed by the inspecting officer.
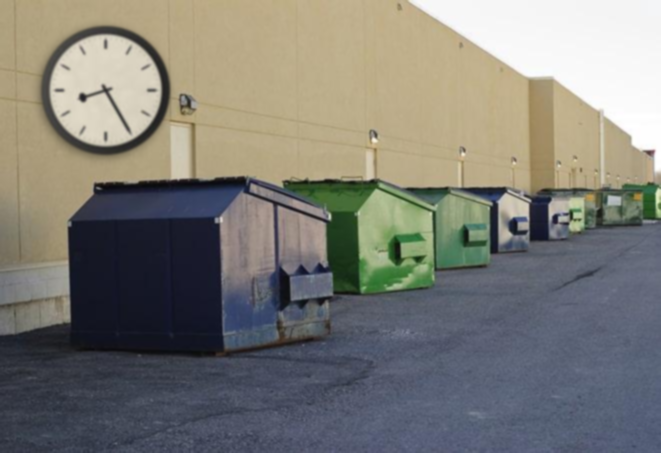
8:25
